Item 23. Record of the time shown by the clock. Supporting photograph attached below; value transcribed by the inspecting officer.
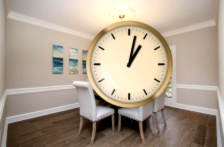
1:02
